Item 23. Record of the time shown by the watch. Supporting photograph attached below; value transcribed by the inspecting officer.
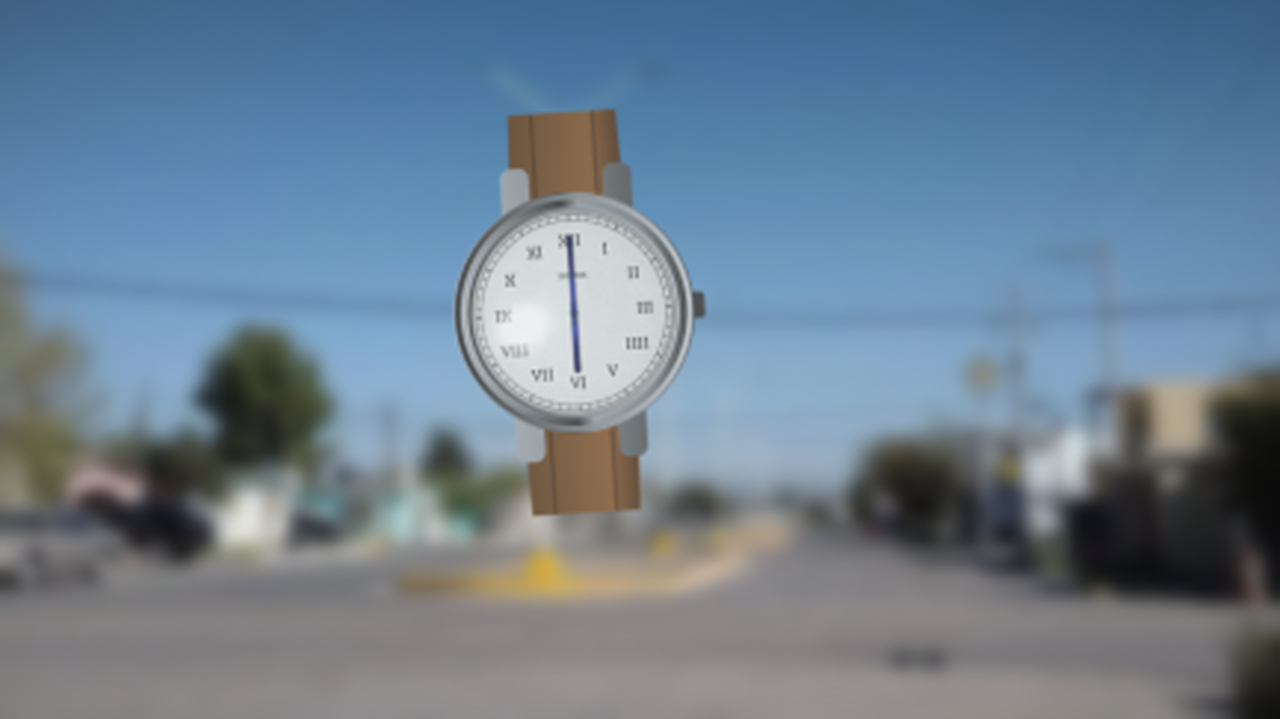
6:00
